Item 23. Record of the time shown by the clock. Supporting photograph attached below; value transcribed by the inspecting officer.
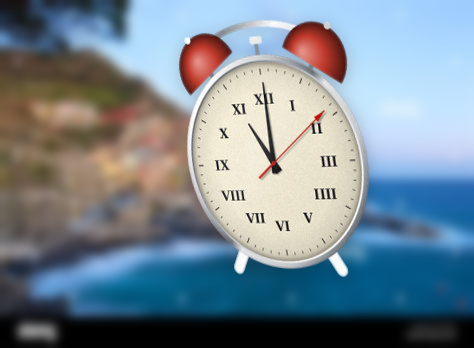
11:00:09
